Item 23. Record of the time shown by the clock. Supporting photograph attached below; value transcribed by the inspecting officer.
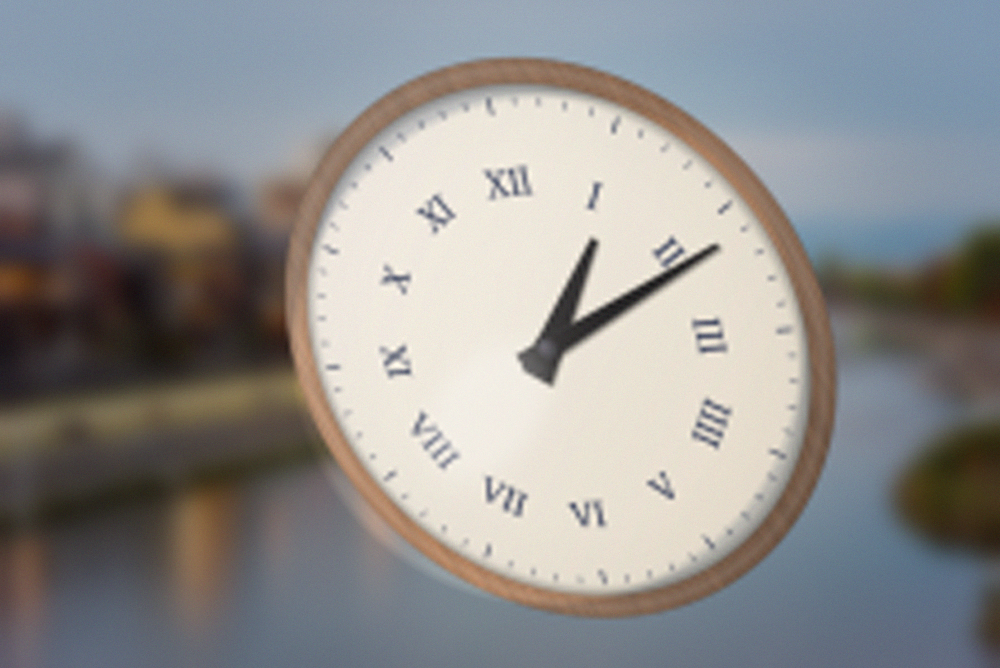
1:11
